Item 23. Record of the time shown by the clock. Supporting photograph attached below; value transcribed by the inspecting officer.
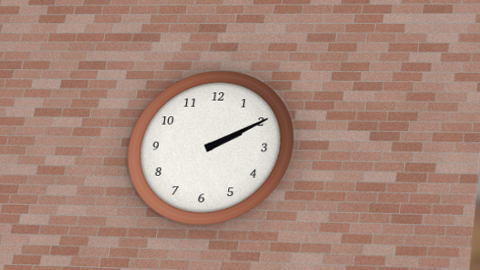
2:10
